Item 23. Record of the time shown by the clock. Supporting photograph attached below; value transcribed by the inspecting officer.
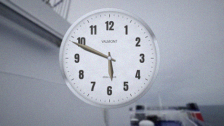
5:49
